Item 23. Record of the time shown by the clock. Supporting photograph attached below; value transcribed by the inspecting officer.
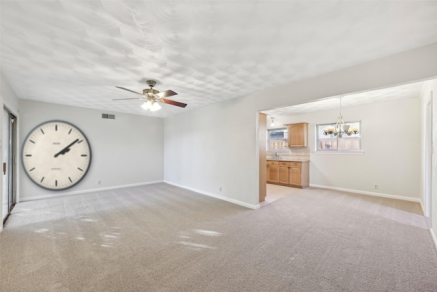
2:09
